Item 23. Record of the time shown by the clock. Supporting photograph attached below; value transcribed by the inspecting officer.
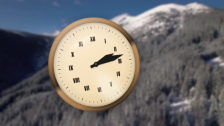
2:13
